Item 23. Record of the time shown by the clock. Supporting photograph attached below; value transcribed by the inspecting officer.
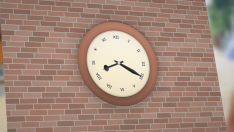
8:20
